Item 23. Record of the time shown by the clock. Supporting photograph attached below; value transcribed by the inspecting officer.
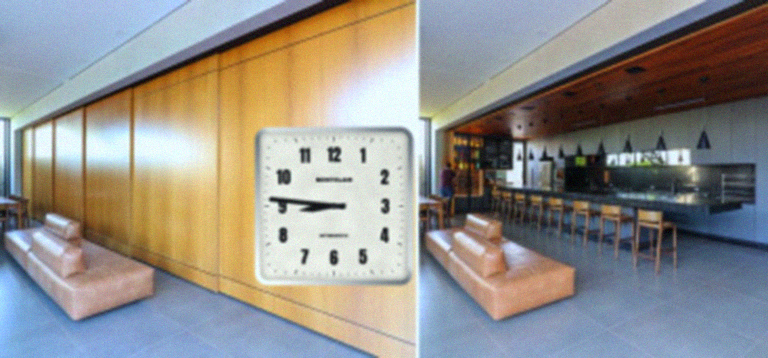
8:46
